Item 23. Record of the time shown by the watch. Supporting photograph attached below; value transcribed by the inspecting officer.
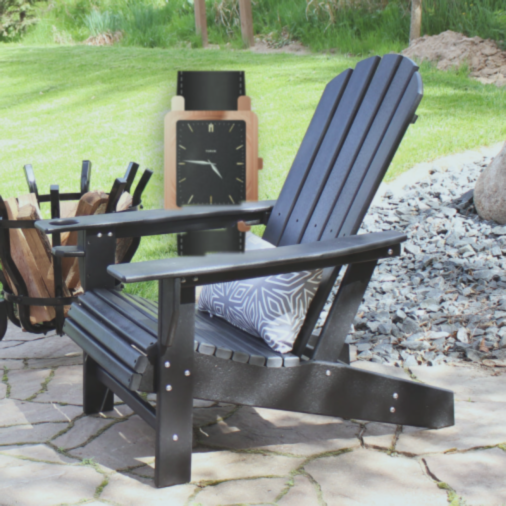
4:46
